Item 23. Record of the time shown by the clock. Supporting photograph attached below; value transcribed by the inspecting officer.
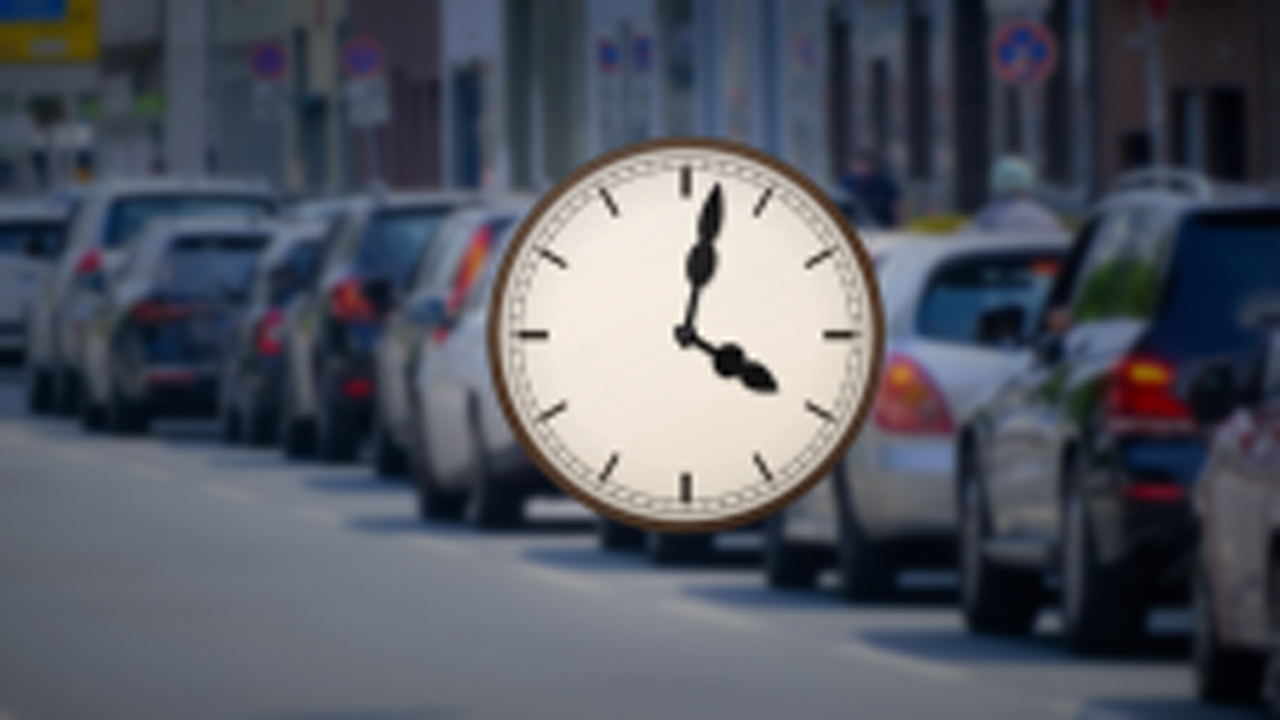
4:02
